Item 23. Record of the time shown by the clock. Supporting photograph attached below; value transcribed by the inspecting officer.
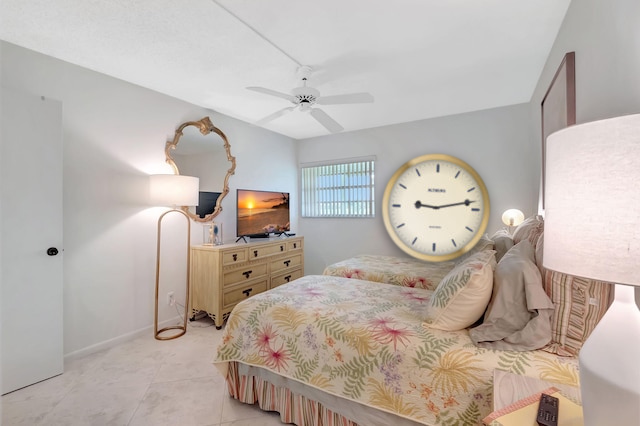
9:13
